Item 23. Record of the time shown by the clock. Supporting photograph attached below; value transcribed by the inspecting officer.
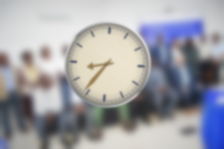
8:36
